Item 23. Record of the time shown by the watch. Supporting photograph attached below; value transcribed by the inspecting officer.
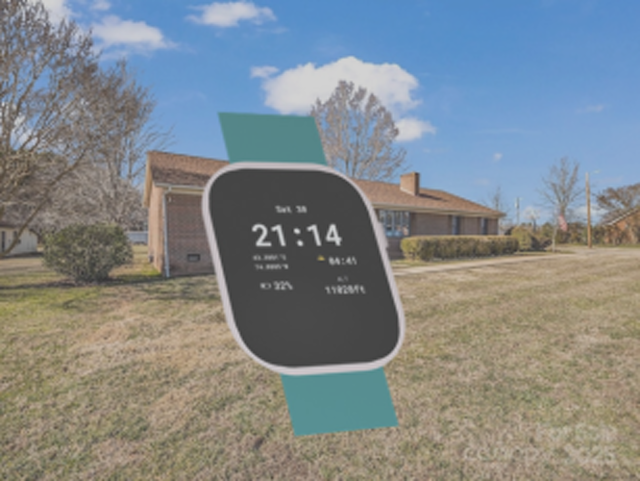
21:14
